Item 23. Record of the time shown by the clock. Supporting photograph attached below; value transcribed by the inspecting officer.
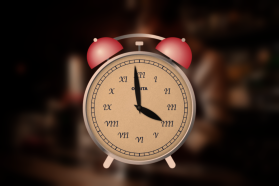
3:59
